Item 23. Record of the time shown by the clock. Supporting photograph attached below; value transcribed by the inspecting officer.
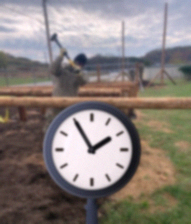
1:55
